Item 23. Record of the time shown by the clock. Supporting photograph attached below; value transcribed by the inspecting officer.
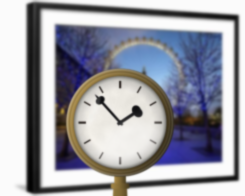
1:53
